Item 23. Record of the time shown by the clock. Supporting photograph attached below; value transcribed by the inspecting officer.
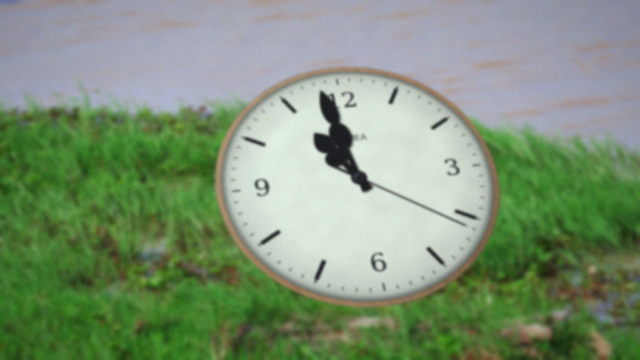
10:58:21
